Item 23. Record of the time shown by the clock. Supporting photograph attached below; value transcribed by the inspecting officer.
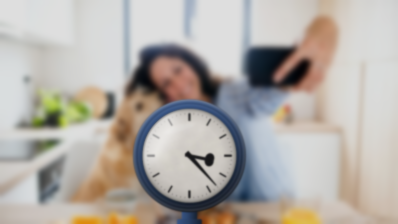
3:23
